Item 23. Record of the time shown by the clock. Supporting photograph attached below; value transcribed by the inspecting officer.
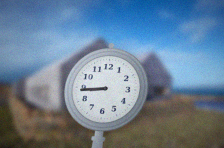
8:44
